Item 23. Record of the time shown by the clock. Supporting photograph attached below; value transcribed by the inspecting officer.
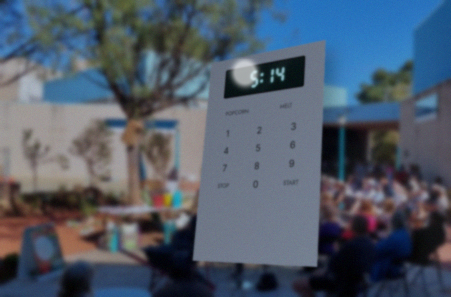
5:14
